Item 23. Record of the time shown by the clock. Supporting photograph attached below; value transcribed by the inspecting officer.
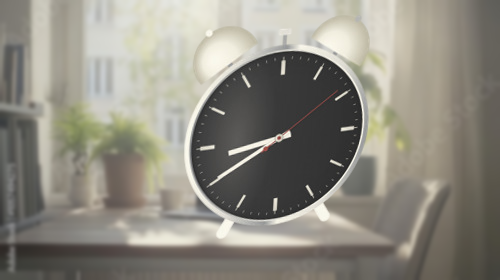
8:40:09
